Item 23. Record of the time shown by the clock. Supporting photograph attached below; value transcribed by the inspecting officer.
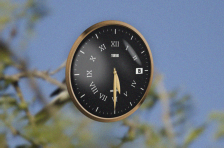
5:30
